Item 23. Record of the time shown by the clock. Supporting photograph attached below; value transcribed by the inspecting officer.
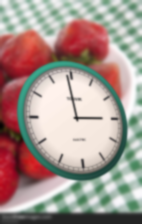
2:59
